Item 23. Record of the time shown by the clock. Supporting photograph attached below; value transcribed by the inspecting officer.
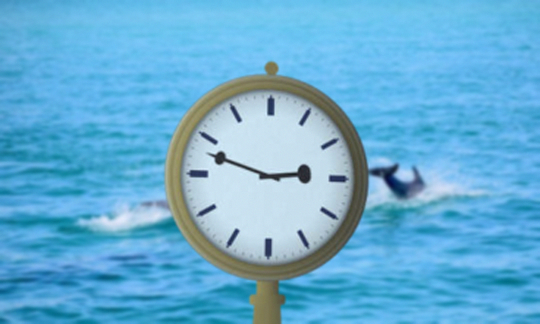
2:48
